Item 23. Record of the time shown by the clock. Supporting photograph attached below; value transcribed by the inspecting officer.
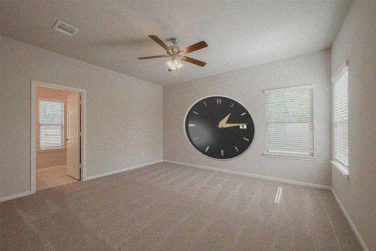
1:14
